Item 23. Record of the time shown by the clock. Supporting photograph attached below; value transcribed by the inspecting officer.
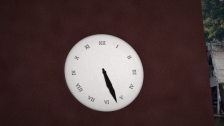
5:27
